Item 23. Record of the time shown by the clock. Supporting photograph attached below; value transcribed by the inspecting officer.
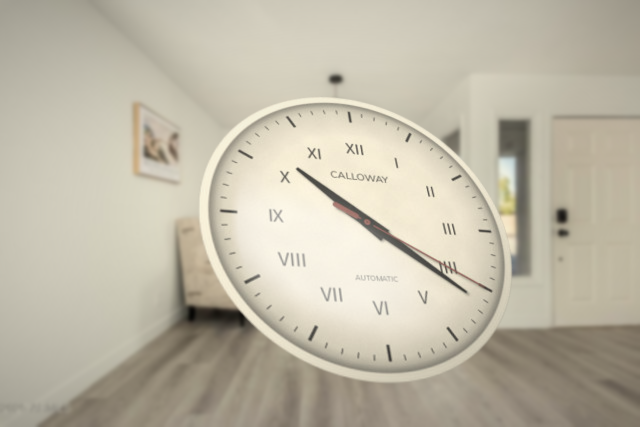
10:21:20
